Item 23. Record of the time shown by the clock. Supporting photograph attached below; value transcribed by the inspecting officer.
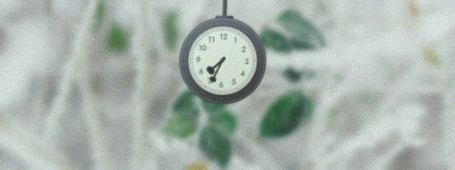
7:34
